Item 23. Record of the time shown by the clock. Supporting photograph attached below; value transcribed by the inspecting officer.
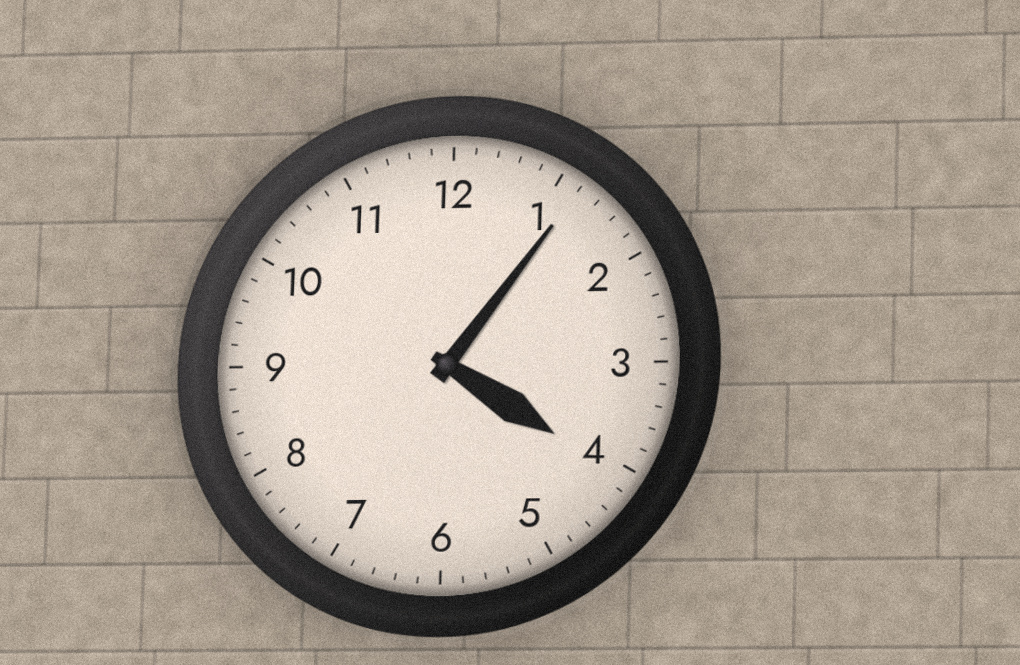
4:06
